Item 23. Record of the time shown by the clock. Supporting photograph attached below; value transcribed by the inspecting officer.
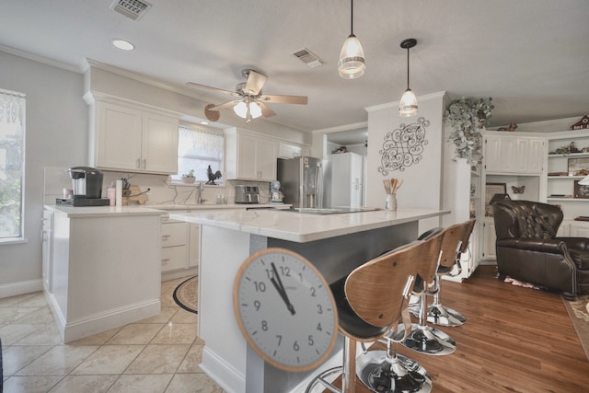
10:57
